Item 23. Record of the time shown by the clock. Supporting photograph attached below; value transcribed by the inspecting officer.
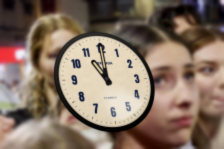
11:00
